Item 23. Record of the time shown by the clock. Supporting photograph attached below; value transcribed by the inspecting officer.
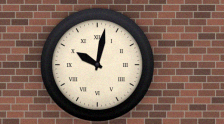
10:02
